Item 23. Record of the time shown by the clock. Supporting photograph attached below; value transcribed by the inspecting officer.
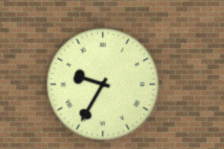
9:35
